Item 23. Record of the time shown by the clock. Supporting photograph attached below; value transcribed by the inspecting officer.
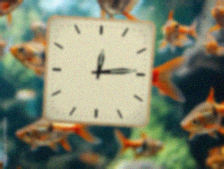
12:14
